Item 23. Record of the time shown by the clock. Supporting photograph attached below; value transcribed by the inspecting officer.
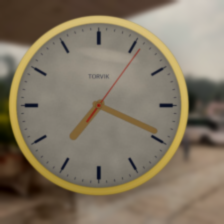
7:19:06
